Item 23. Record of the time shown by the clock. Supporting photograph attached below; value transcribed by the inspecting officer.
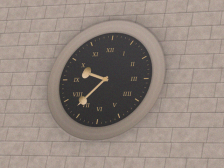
9:37
